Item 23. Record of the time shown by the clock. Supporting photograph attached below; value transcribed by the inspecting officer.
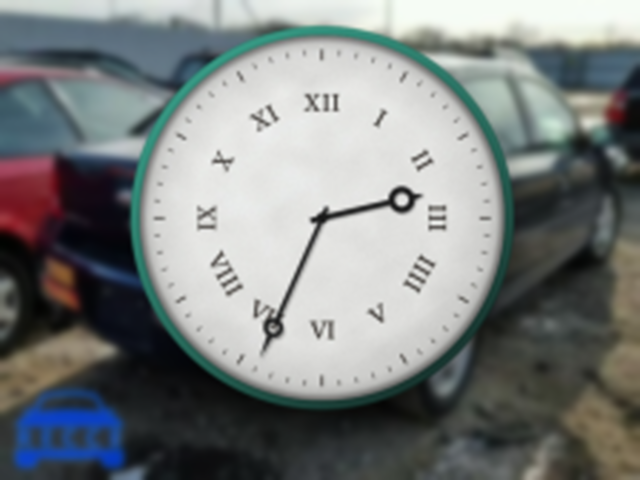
2:34
